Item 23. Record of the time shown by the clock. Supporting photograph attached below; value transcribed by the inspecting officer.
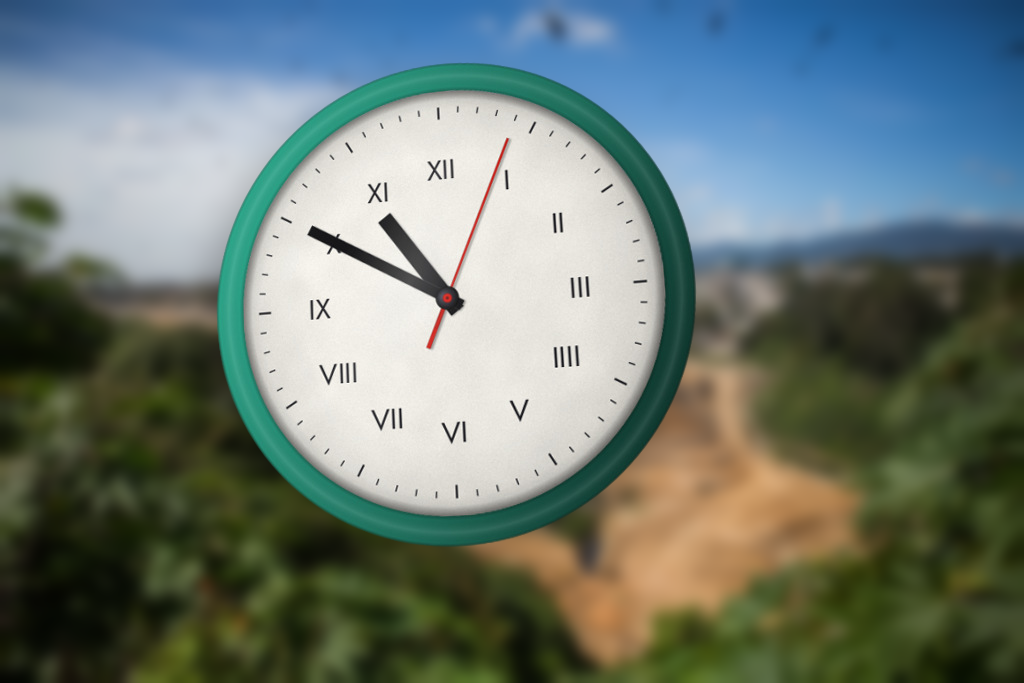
10:50:04
